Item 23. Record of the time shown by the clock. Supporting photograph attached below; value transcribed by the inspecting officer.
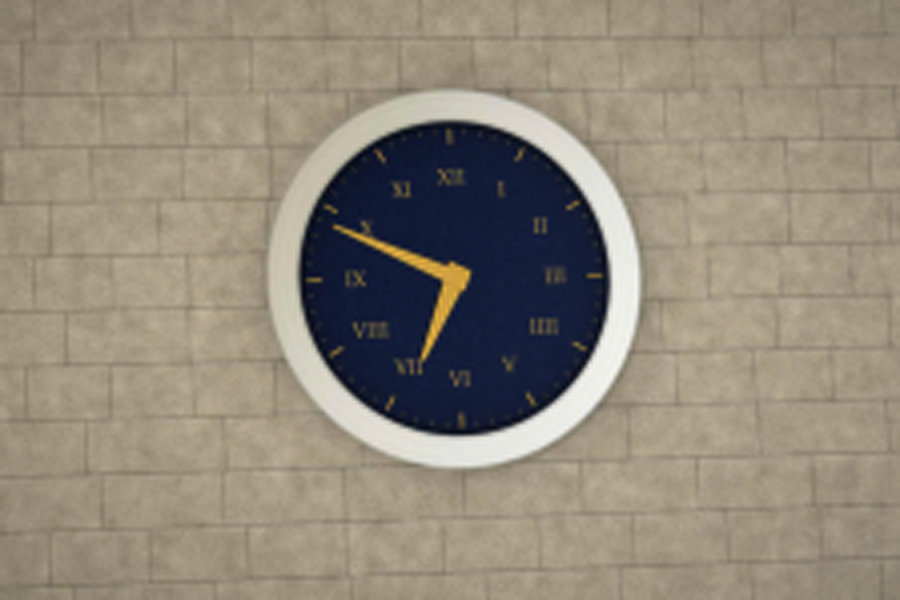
6:49
